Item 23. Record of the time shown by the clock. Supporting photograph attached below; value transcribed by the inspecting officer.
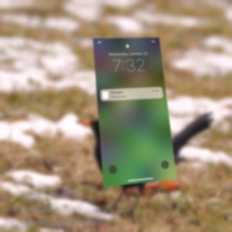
7:32
